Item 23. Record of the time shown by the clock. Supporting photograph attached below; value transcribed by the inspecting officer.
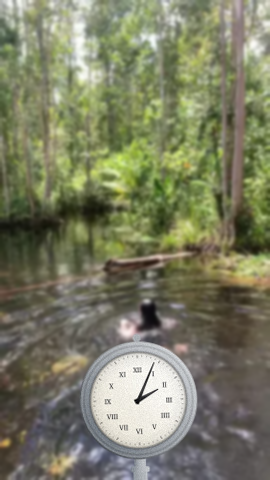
2:04
